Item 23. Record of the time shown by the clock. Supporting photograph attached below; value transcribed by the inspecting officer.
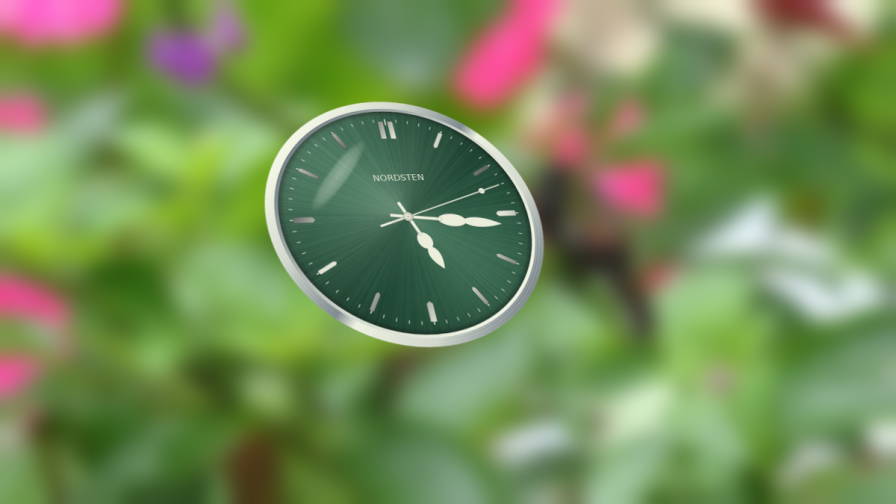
5:16:12
